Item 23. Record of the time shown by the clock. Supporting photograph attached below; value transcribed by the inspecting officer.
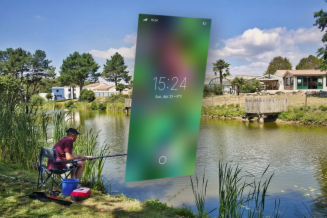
15:24
